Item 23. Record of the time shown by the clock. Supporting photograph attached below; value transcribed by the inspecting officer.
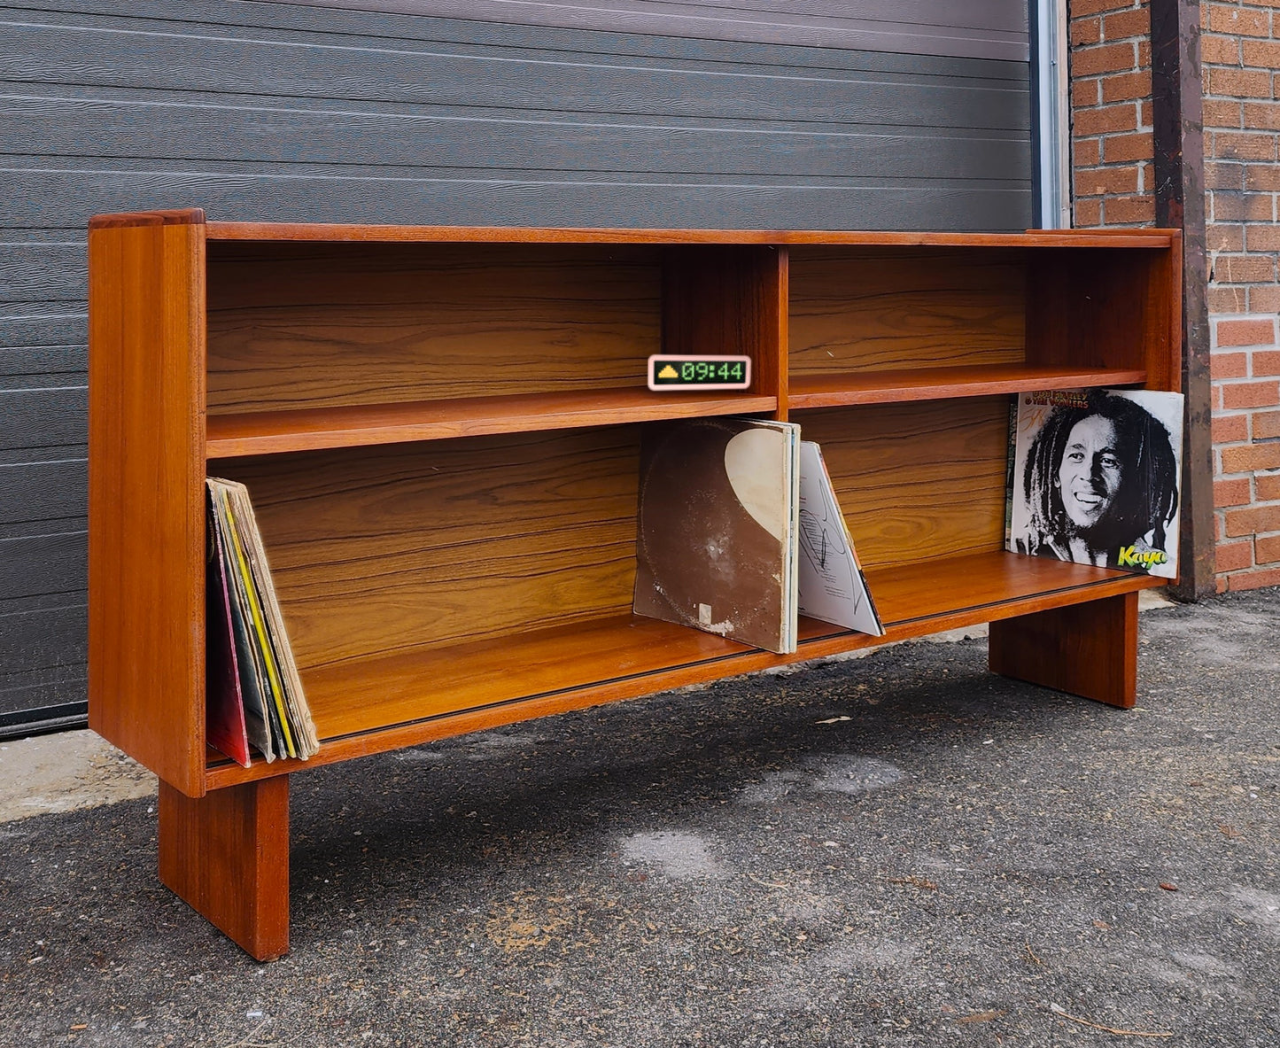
9:44
